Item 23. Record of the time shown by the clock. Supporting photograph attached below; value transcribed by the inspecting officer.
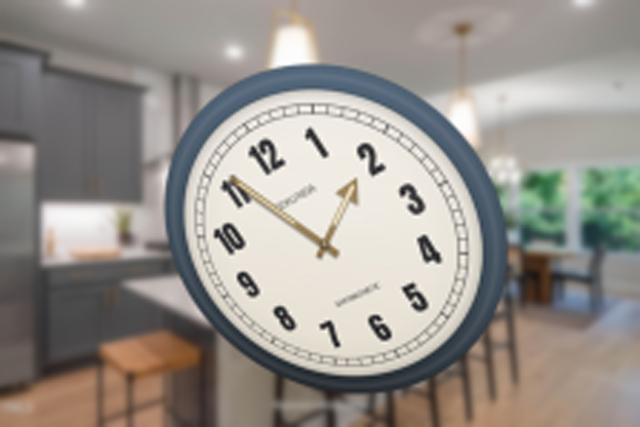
1:56
